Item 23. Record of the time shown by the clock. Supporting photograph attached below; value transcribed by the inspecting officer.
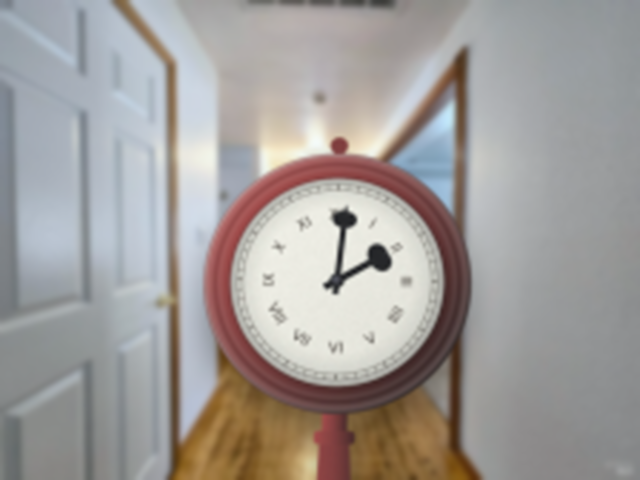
2:01
